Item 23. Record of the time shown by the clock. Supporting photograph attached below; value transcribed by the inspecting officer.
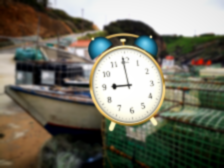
8:59
